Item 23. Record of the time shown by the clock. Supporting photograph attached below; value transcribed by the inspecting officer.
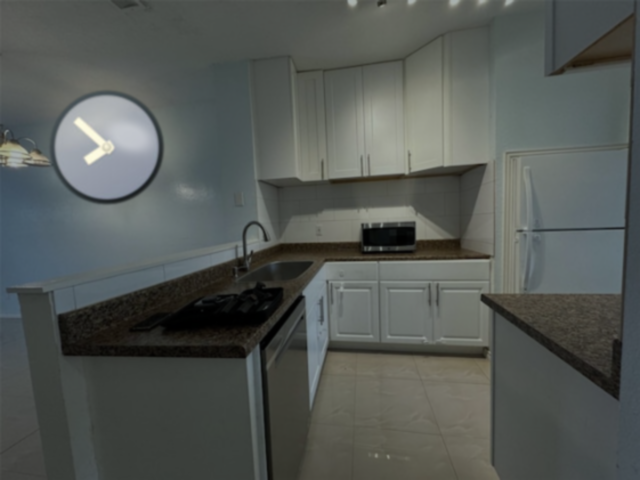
7:52
